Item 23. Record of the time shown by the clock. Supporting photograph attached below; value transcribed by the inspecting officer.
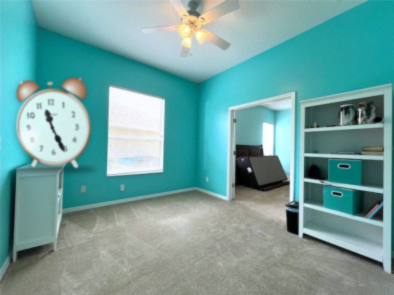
11:26
